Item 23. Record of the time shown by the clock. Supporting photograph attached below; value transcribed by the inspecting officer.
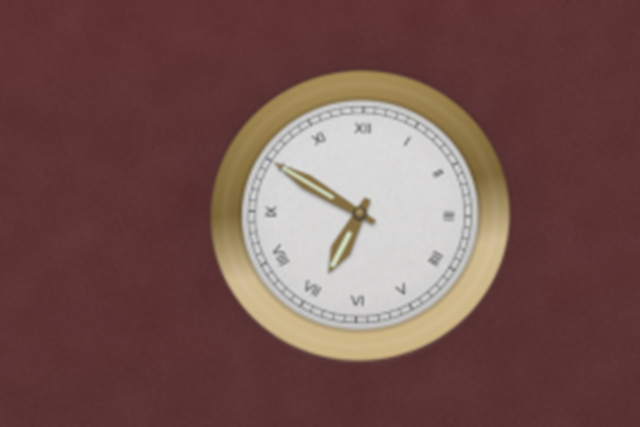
6:50
